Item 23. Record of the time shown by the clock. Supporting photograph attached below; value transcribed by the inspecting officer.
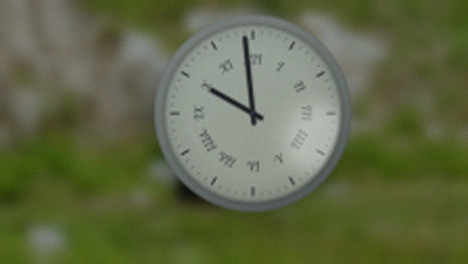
9:59
